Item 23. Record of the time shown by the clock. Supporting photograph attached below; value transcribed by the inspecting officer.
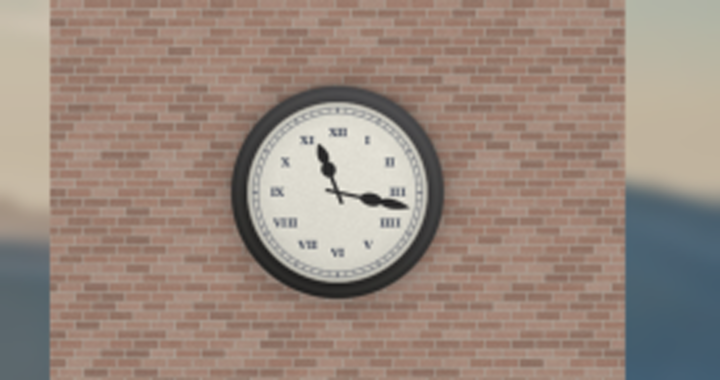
11:17
